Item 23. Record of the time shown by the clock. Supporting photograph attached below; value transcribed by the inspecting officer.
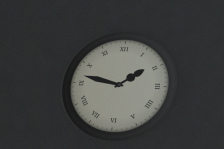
1:47
